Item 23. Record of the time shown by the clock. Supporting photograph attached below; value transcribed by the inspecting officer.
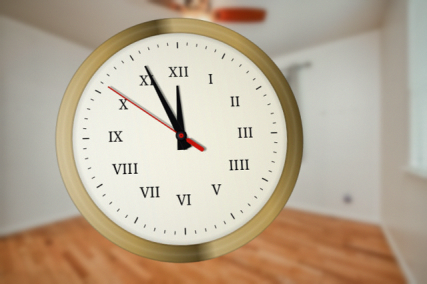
11:55:51
